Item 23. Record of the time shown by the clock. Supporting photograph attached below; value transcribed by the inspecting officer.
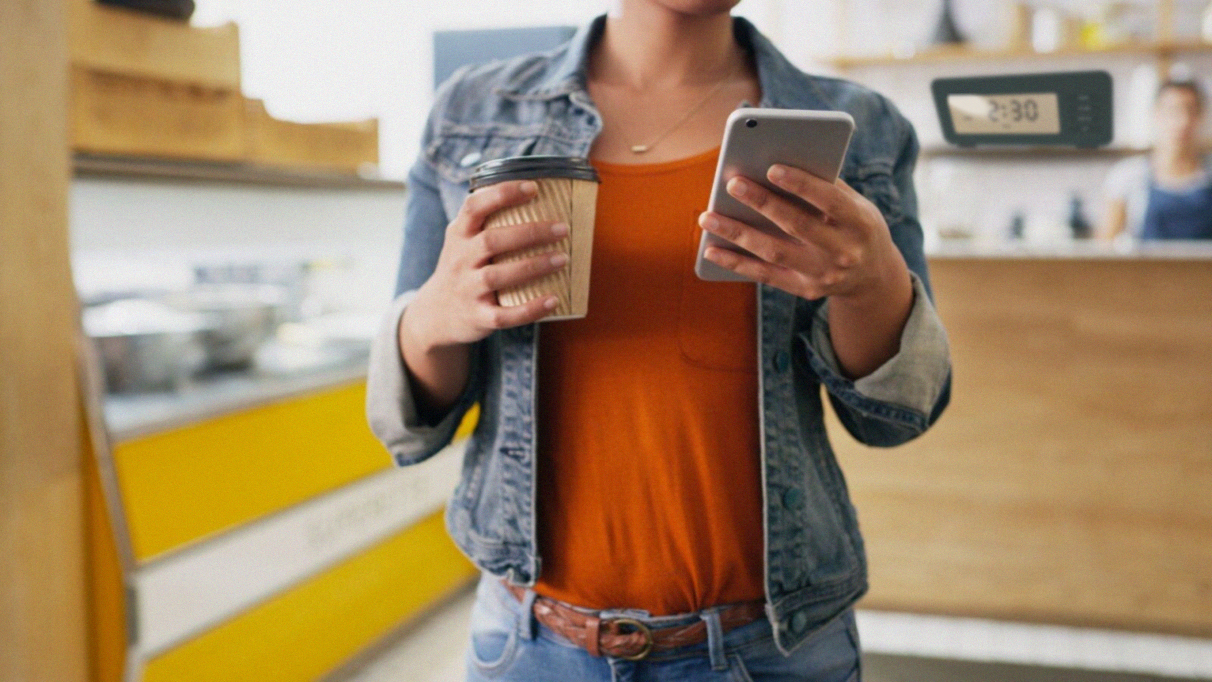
2:30
